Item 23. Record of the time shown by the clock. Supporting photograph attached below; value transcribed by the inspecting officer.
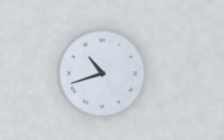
10:42
